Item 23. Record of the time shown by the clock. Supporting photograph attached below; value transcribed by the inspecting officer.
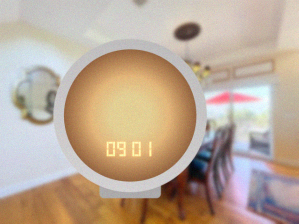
9:01
